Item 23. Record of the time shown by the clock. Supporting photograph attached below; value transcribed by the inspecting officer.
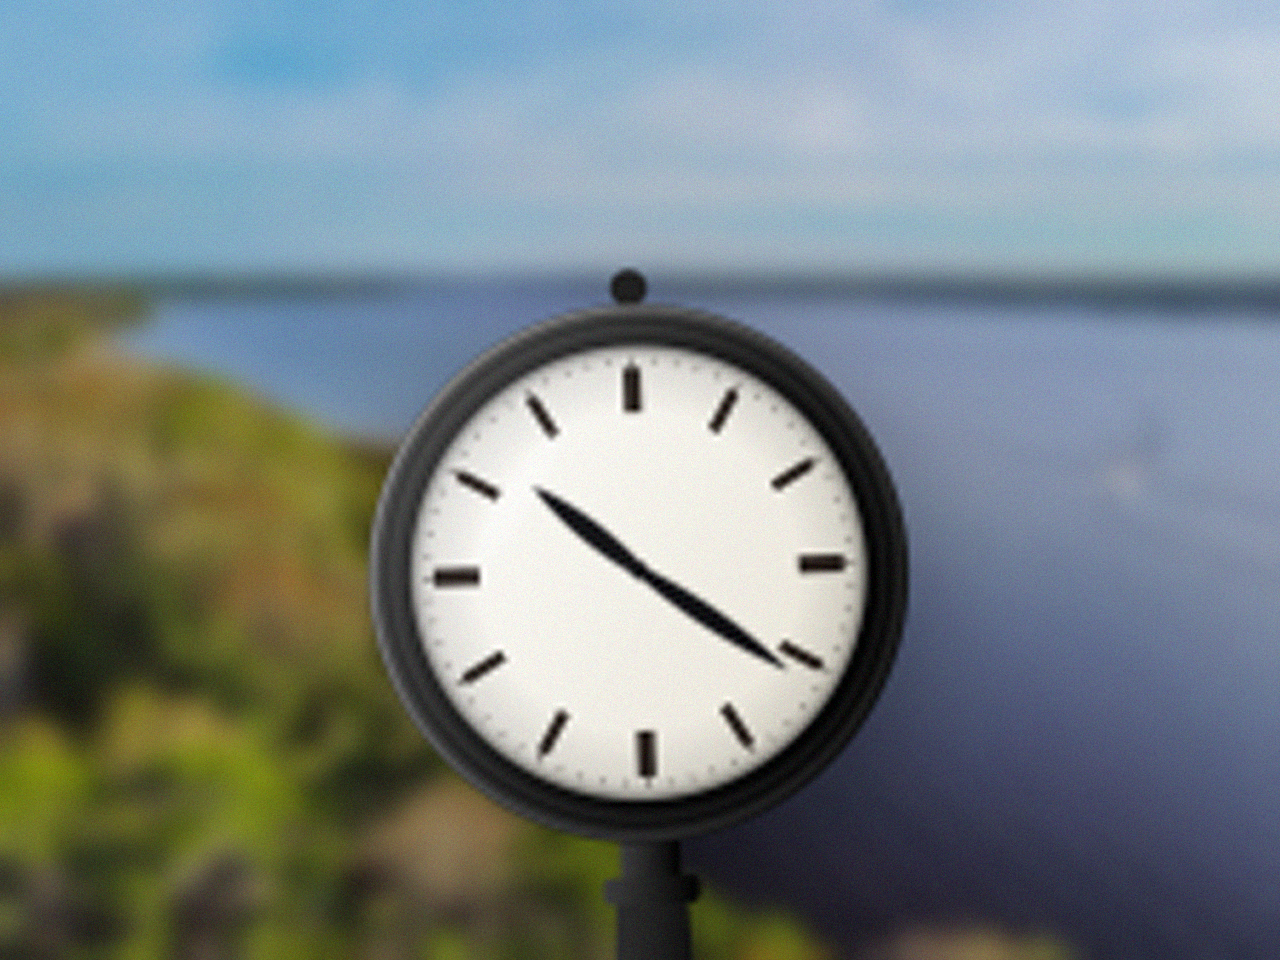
10:21
